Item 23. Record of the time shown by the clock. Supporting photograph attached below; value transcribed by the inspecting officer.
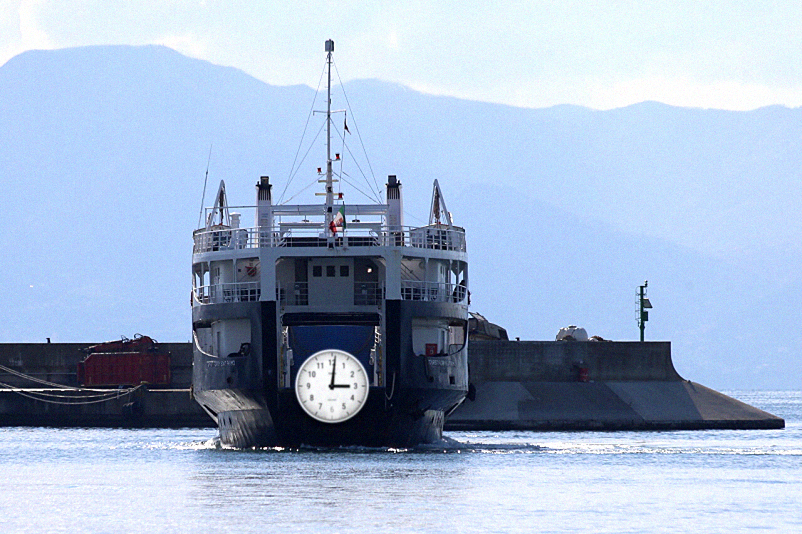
3:01
